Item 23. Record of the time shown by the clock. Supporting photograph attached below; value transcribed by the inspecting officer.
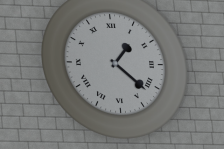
1:22
